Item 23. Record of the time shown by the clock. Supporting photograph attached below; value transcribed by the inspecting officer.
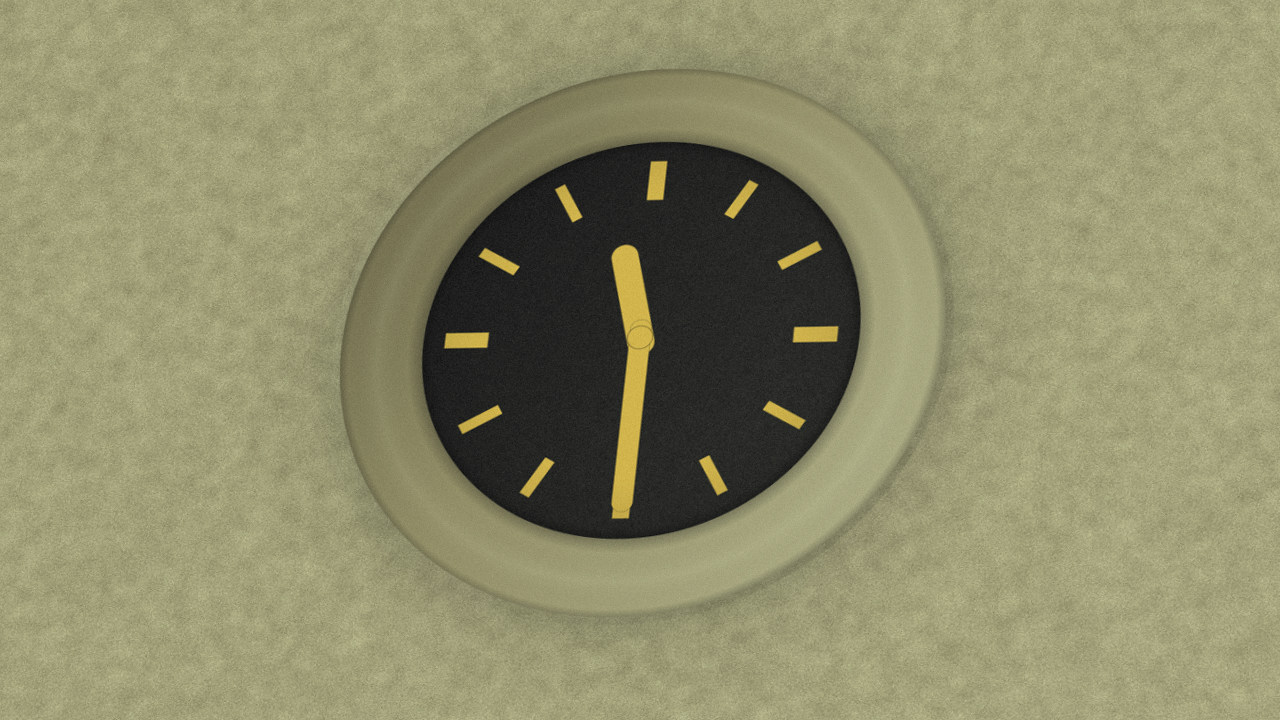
11:30
